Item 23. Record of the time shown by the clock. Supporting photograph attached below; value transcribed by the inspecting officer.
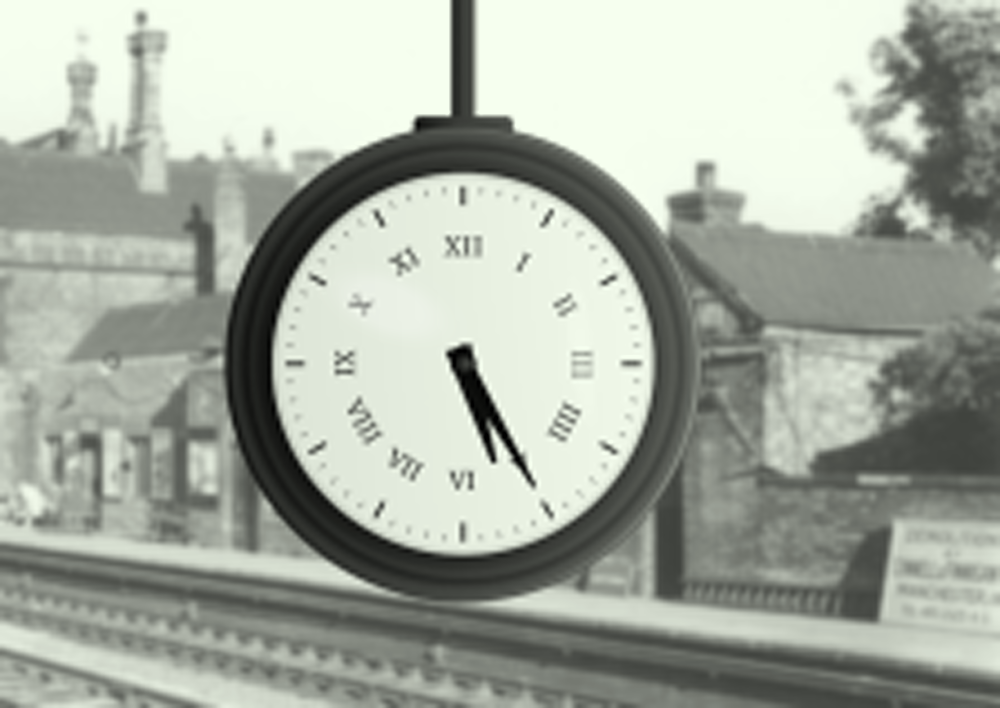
5:25
